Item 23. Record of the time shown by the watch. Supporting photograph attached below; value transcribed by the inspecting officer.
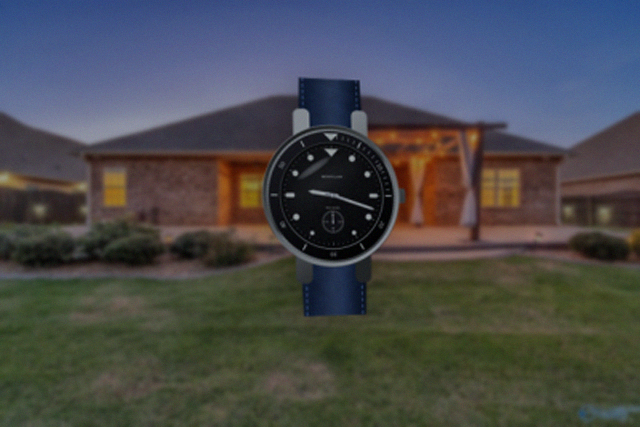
9:18
